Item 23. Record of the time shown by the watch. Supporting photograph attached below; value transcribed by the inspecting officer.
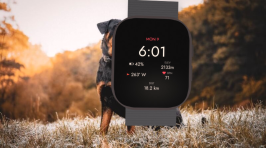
6:01
